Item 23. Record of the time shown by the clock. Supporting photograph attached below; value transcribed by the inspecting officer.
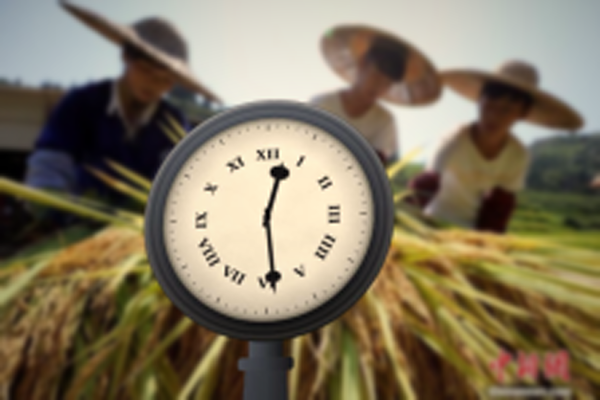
12:29
